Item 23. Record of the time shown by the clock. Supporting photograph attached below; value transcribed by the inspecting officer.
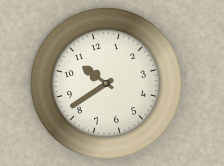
10:42
